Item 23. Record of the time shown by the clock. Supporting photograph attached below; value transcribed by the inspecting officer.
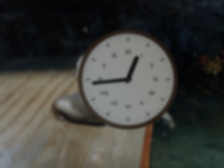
12:44
